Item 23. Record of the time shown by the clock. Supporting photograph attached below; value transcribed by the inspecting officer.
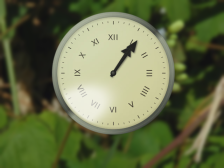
1:06
